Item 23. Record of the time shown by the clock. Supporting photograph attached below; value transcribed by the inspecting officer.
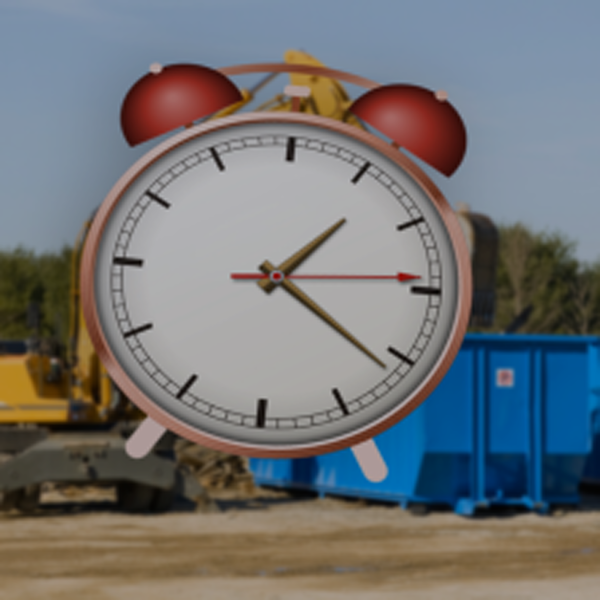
1:21:14
